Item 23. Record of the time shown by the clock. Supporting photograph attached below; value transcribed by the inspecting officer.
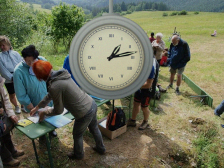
1:13
